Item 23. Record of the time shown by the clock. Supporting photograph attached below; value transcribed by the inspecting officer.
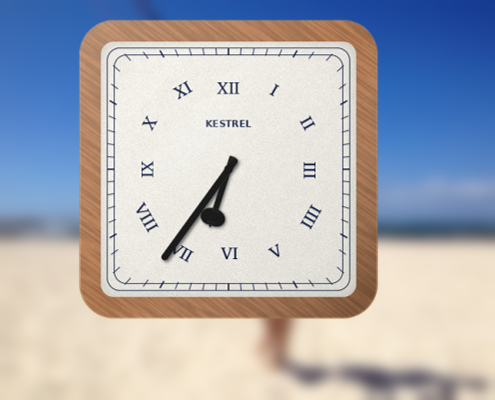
6:36
